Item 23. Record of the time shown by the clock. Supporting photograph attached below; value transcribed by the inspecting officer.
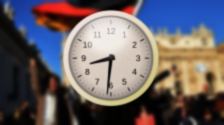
8:31
